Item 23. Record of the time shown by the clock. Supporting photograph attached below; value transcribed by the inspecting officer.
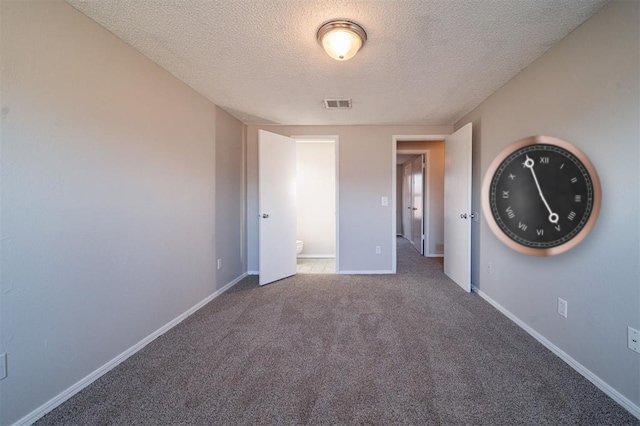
4:56
